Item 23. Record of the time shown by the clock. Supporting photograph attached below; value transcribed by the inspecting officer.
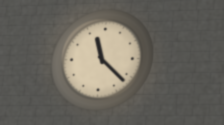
11:22
